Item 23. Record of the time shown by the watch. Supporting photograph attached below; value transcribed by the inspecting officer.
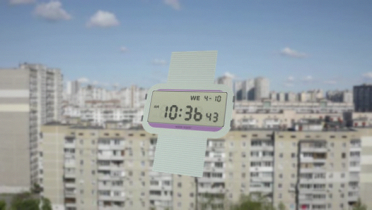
10:36:43
